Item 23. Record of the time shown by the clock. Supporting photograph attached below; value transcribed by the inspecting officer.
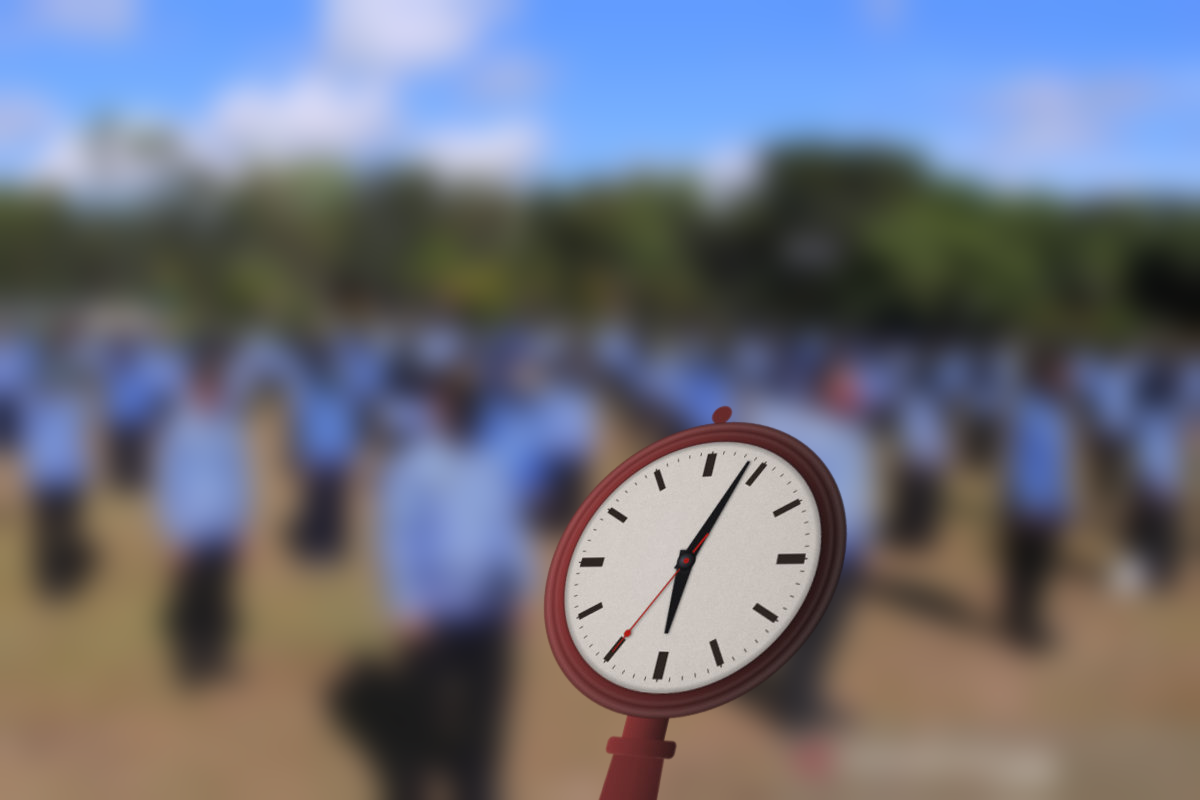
6:03:35
